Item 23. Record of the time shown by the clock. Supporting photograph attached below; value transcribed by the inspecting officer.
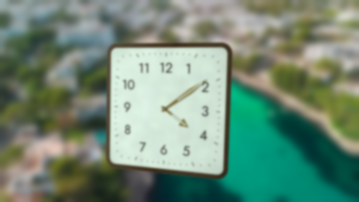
4:09
